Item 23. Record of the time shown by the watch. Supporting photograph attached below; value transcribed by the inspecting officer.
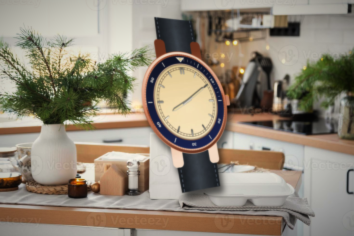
8:10
